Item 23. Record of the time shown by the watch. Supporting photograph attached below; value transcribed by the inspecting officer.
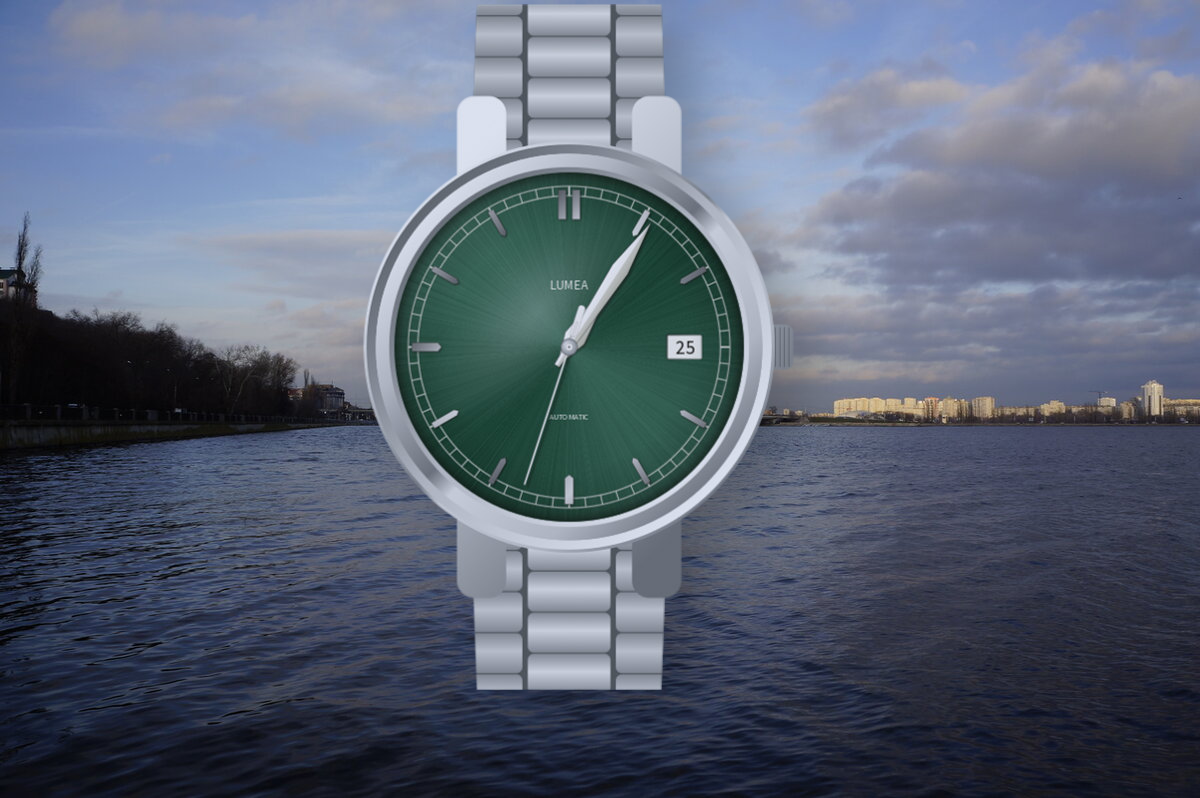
1:05:33
